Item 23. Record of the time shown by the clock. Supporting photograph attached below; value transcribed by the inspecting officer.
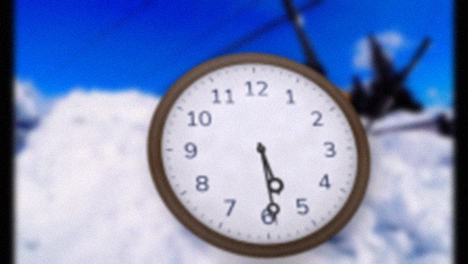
5:29
